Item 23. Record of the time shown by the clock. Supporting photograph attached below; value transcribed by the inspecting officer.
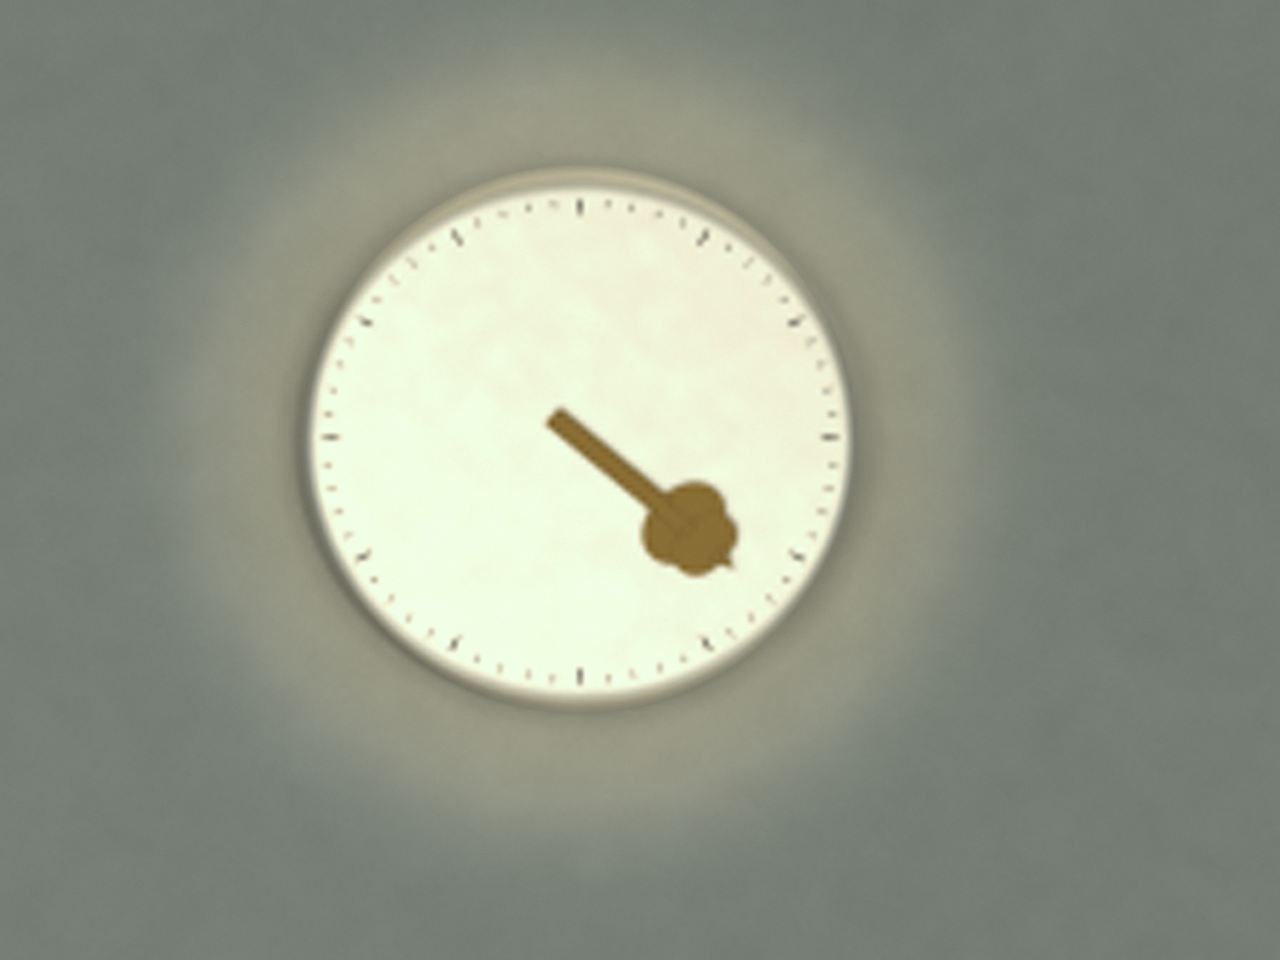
4:22
